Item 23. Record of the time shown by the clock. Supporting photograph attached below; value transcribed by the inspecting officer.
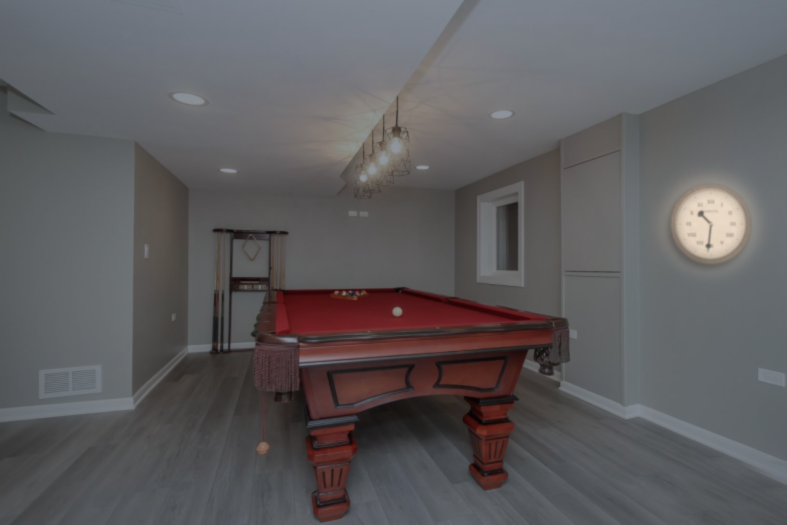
10:31
